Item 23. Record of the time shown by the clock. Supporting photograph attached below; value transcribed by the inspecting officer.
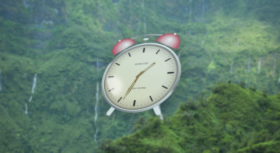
1:34
